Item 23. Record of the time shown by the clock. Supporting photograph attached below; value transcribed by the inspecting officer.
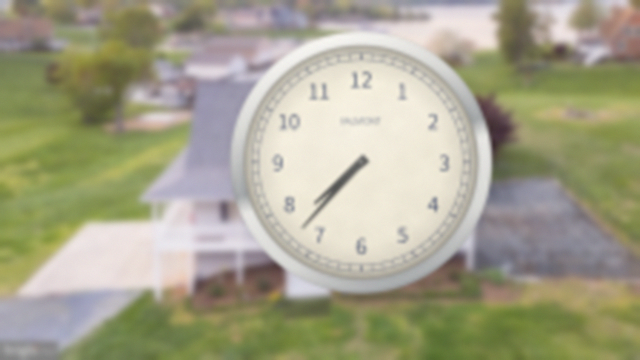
7:37
